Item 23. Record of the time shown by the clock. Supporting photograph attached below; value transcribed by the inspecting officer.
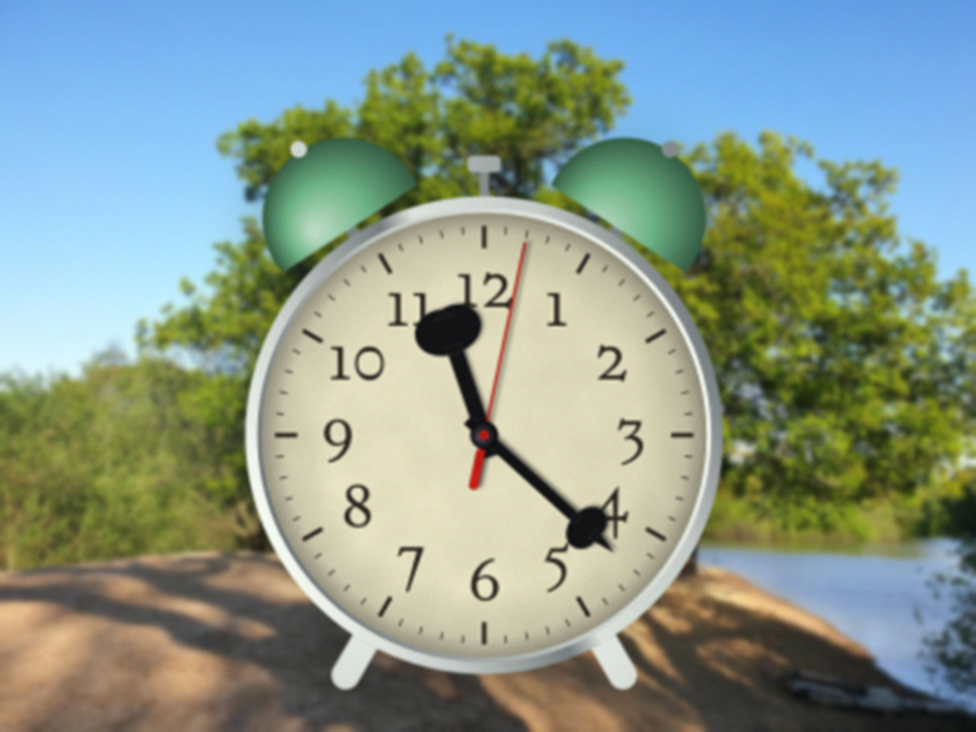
11:22:02
